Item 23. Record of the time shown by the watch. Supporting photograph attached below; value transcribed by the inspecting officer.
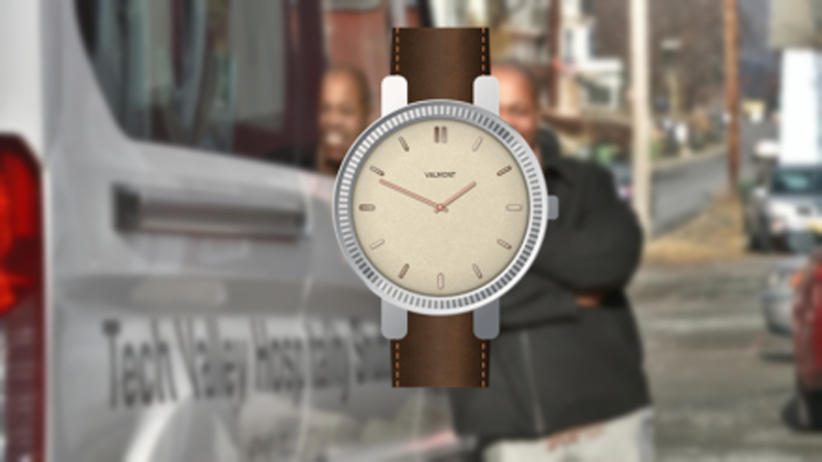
1:49
